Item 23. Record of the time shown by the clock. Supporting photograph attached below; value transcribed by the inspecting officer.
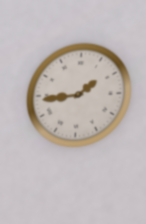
1:44
